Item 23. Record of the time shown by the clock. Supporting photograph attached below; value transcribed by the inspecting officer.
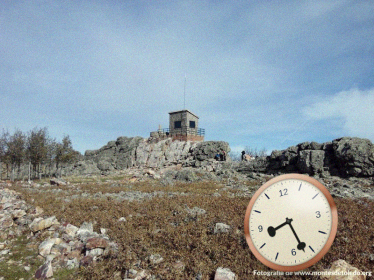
8:27
